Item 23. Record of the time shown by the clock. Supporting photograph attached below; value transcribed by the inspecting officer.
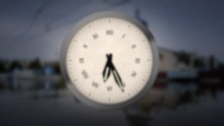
6:26
